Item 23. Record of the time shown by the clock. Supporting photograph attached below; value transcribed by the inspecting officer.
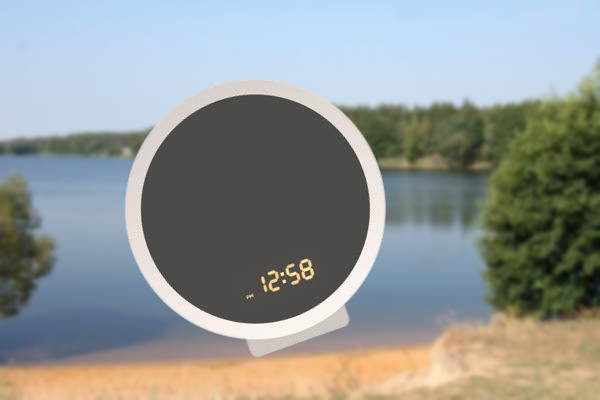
12:58
